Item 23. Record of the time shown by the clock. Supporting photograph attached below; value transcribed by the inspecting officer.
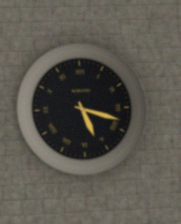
5:18
